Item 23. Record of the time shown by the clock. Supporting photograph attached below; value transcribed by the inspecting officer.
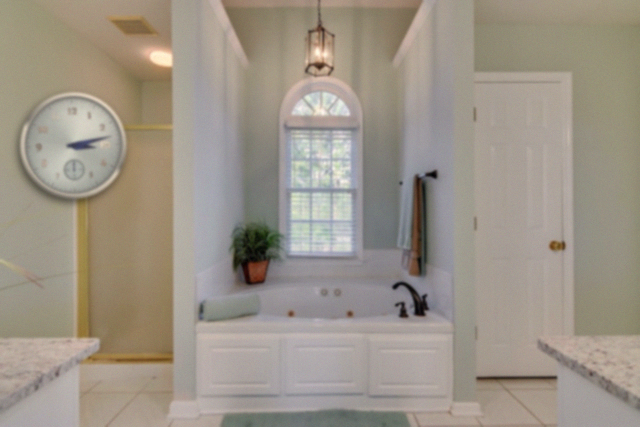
3:13
